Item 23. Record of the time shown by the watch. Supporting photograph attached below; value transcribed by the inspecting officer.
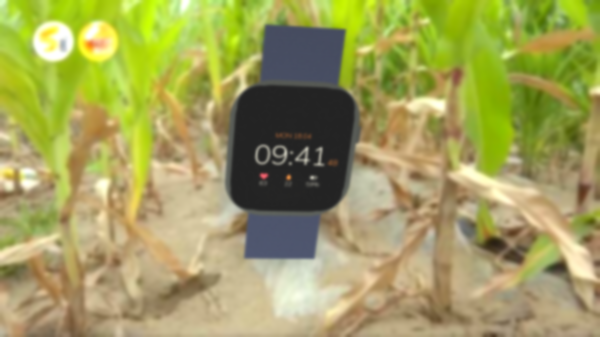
9:41
